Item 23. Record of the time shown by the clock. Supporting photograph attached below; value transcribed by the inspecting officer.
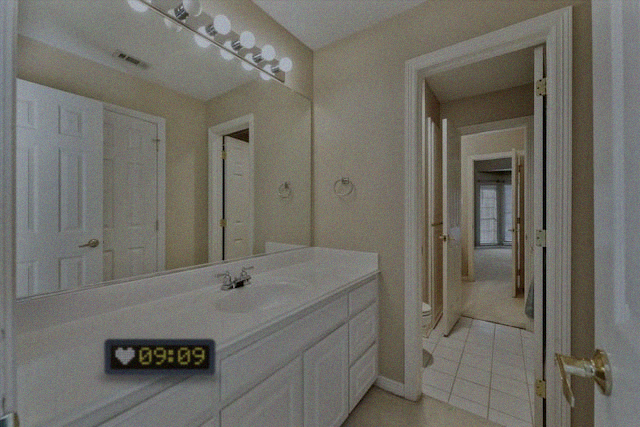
9:09
